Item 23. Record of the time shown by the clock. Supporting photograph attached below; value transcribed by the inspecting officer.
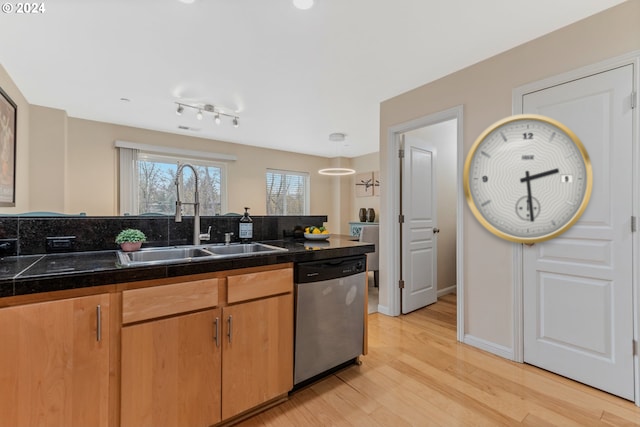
2:29
